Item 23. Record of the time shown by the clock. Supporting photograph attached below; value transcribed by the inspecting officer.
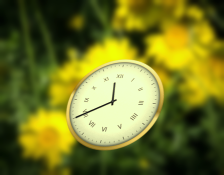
11:40
